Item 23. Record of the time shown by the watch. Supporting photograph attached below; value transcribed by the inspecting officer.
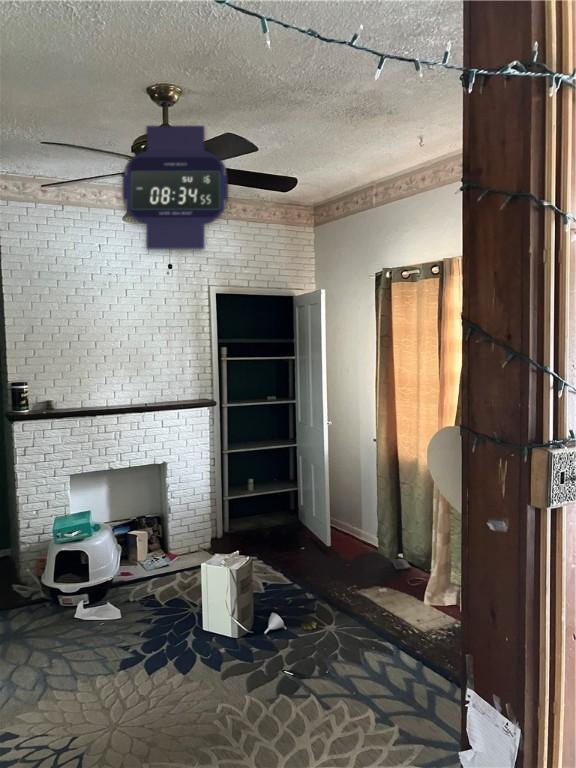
8:34
